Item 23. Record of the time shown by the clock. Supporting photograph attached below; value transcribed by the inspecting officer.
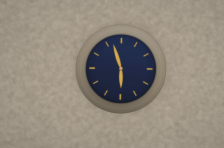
5:57
